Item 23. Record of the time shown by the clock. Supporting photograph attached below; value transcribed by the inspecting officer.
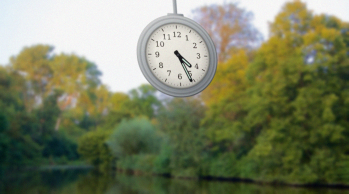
4:26
